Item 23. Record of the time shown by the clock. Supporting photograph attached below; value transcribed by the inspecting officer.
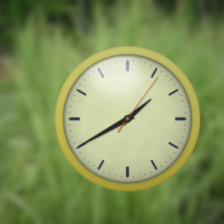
1:40:06
